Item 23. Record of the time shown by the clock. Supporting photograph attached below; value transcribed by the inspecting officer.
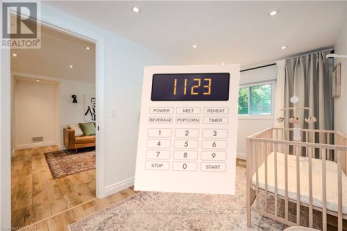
11:23
